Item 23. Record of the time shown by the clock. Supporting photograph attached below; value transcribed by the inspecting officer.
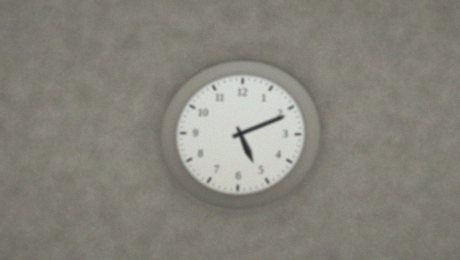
5:11
